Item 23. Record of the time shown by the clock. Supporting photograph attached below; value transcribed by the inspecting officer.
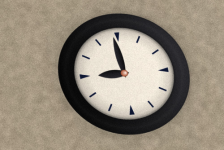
8:59
